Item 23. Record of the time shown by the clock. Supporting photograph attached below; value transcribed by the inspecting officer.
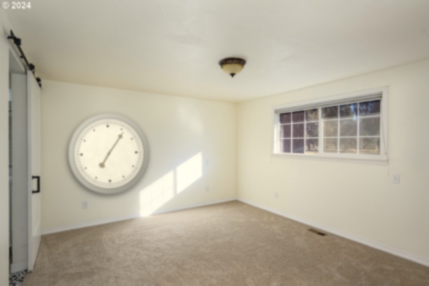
7:06
